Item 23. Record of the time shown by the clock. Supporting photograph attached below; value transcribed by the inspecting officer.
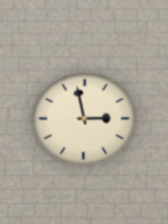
2:58
